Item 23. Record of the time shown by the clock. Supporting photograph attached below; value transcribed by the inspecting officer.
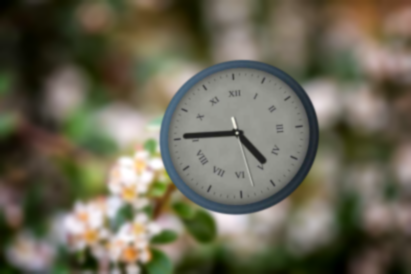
4:45:28
